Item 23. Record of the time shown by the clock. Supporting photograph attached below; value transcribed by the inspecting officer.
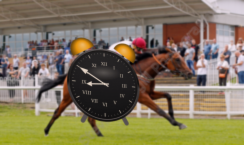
8:50
